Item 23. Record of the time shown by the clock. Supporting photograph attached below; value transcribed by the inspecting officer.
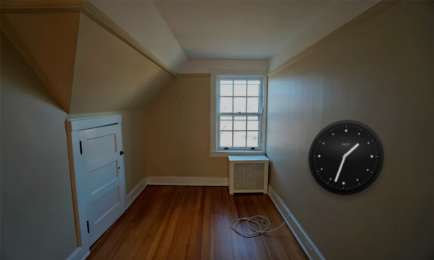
1:33
